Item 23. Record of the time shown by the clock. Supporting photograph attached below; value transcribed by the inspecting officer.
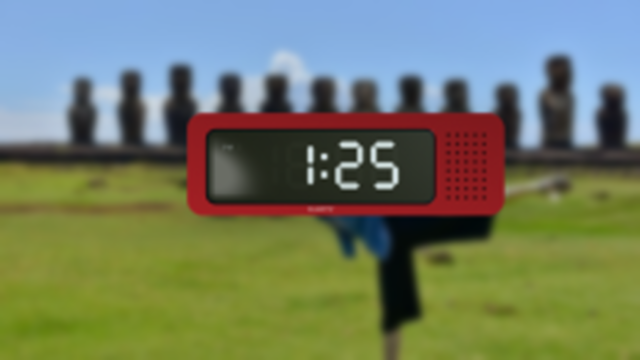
1:25
